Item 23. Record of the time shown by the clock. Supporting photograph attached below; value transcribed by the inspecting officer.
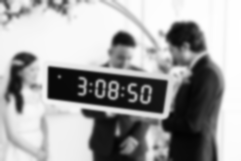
3:08:50
